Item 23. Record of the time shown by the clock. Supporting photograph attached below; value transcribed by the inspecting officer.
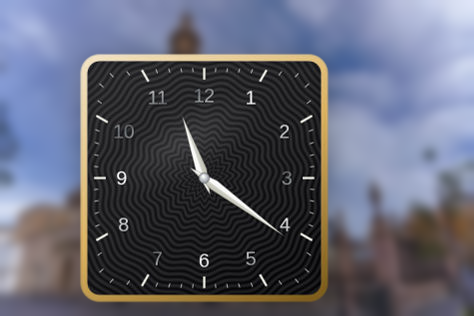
11:21
